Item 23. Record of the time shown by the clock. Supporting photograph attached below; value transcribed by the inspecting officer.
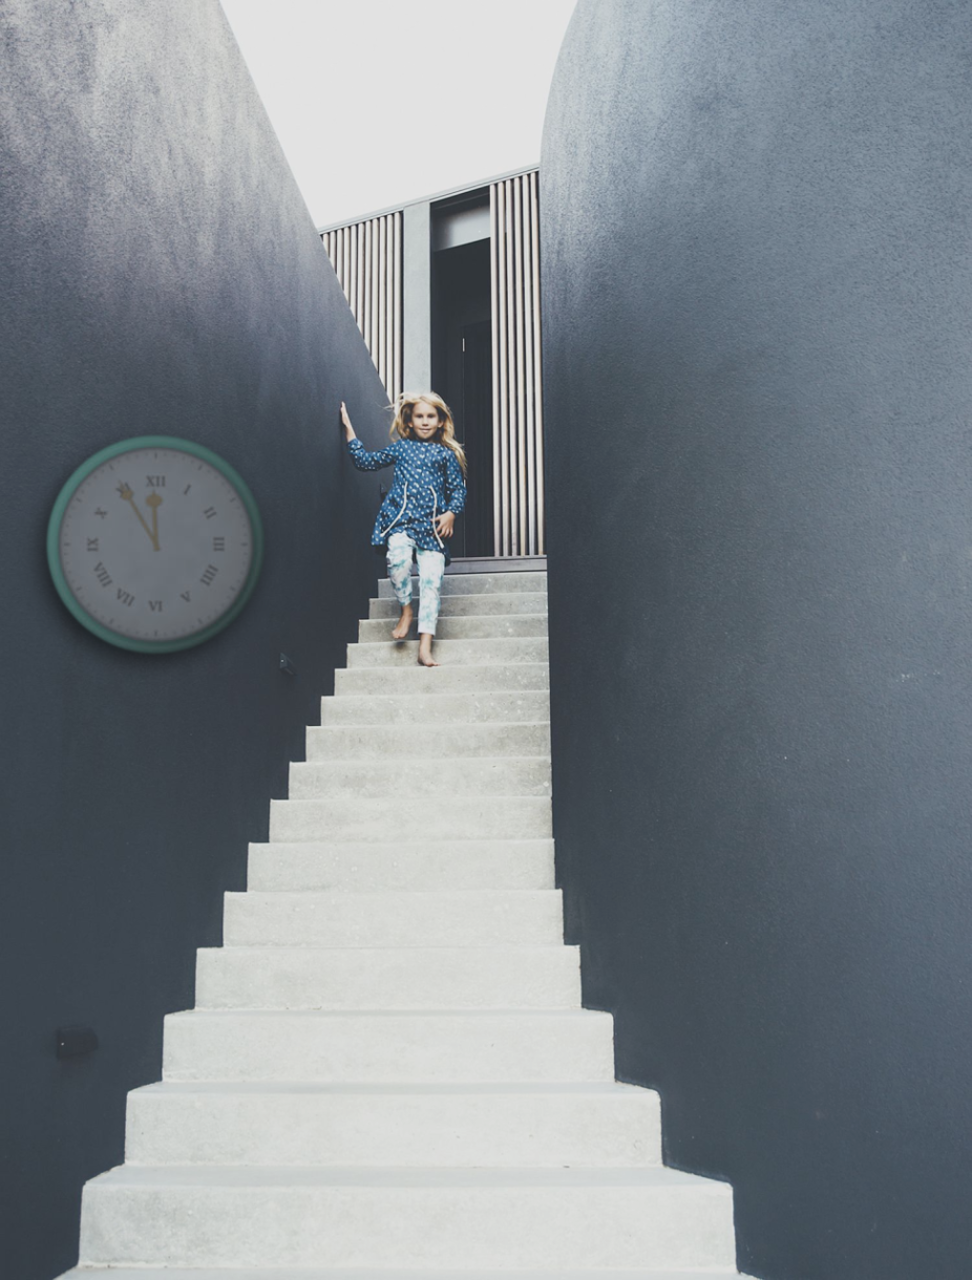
11:55
